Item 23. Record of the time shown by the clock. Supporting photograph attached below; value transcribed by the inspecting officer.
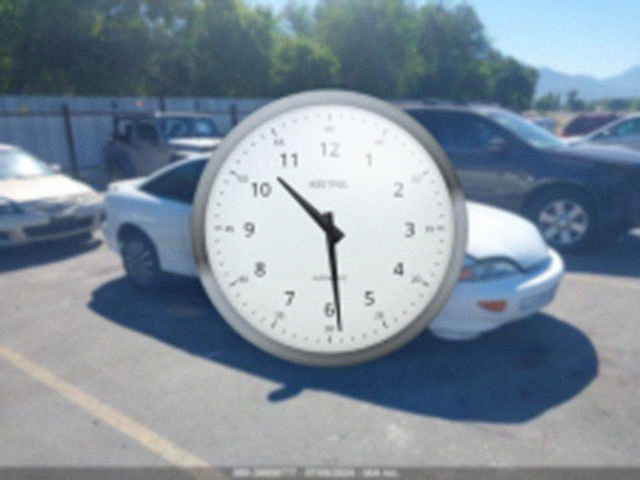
10:29
